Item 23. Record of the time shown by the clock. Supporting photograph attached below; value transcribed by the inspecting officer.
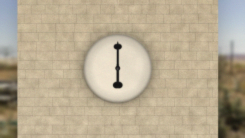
6:00
